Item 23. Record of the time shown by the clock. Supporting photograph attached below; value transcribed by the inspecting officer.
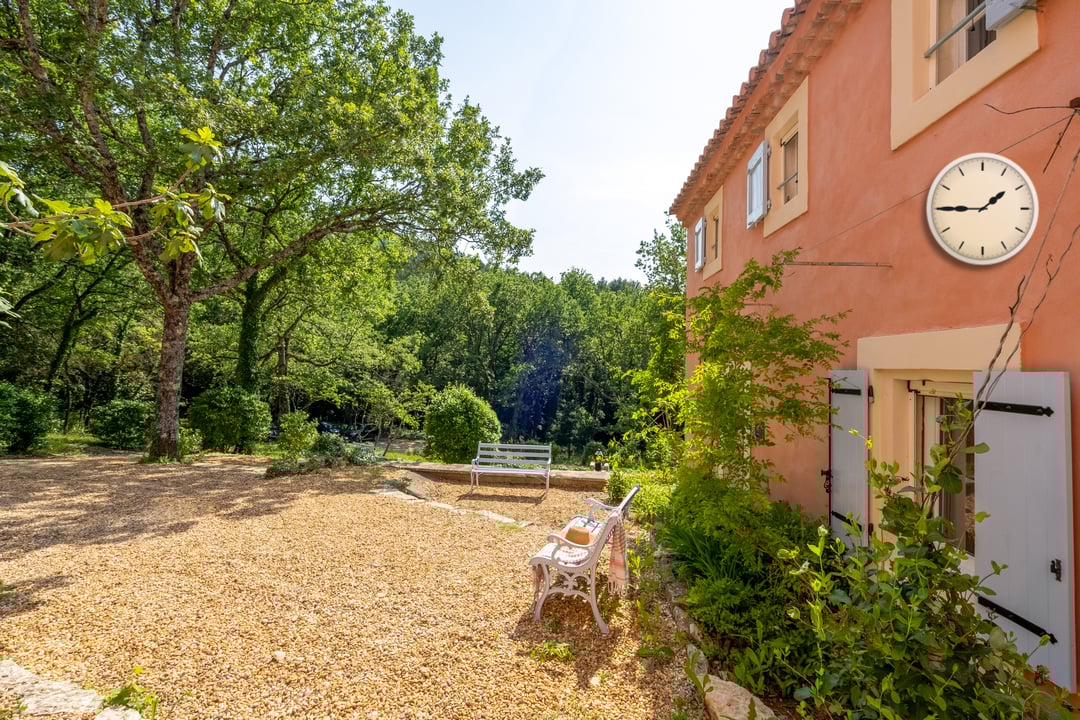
1:45
